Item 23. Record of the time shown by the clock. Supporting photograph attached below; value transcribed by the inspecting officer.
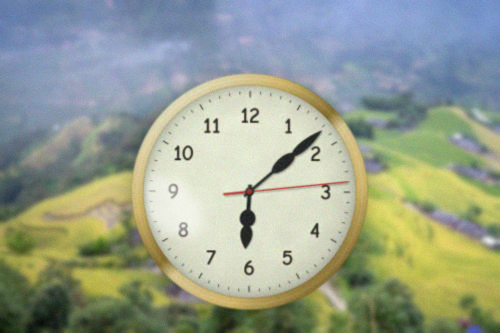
6:08:14
